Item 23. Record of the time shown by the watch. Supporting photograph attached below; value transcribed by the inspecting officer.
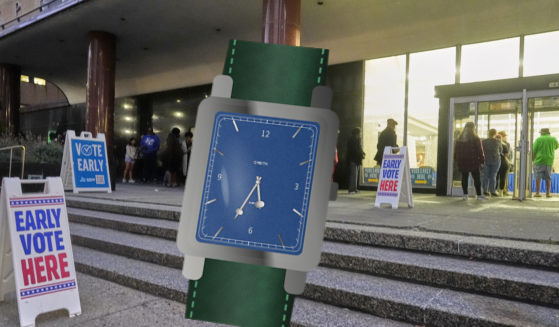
5:34
